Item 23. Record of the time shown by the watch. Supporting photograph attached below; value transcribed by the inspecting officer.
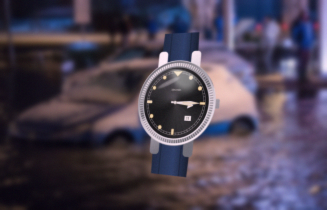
3:15
